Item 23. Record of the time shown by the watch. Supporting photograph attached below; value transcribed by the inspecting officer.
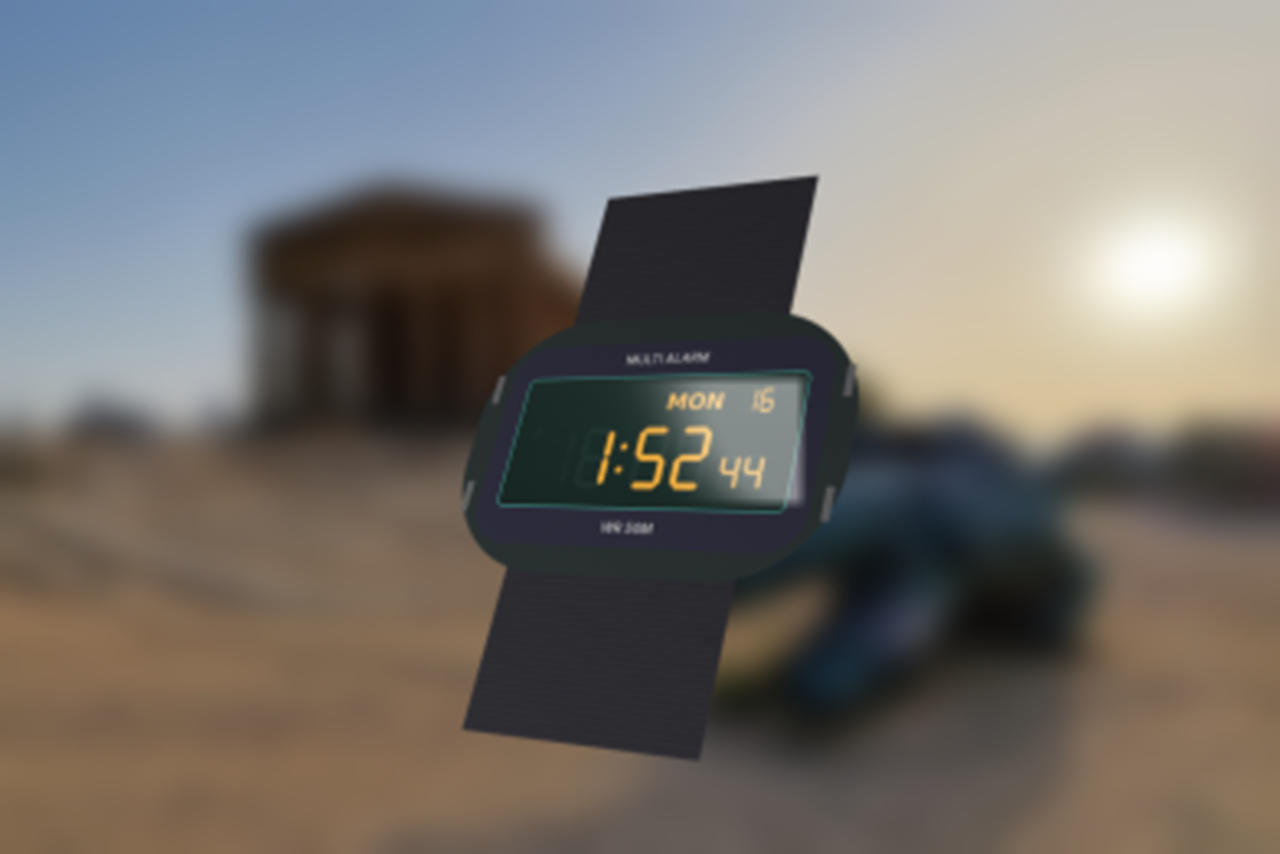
1:52:44
